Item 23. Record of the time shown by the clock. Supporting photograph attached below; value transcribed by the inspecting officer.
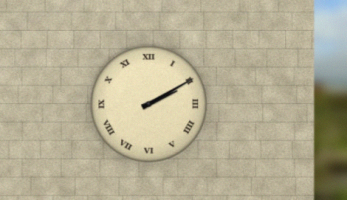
2:10
